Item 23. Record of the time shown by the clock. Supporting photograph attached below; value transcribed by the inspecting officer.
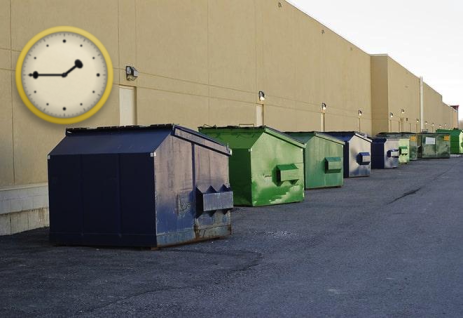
1:45
